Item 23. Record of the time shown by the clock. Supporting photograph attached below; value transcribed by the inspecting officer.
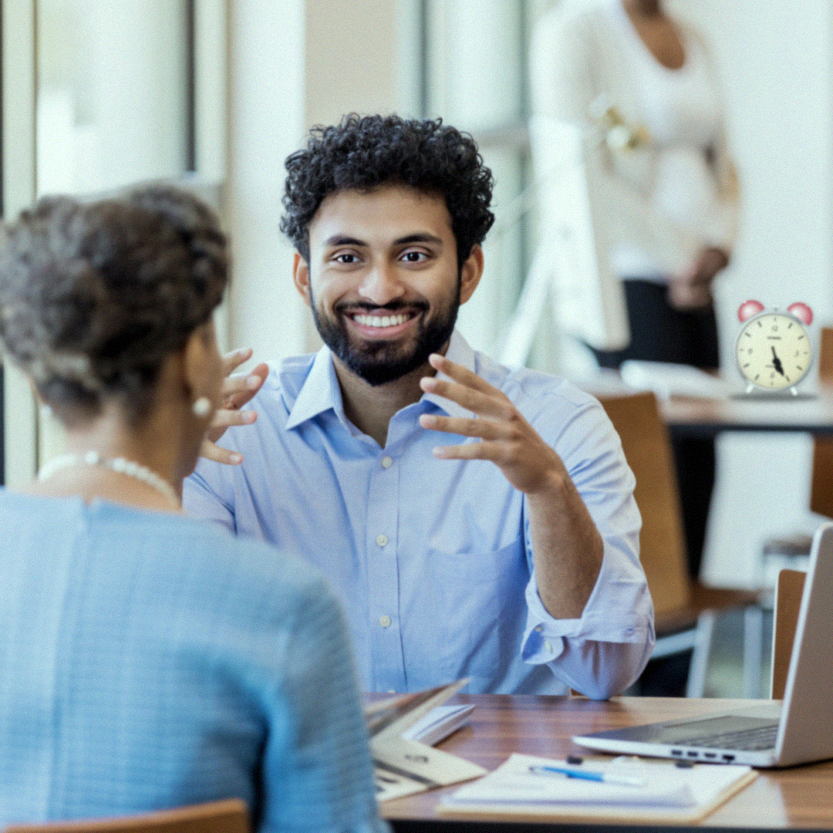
5:26
